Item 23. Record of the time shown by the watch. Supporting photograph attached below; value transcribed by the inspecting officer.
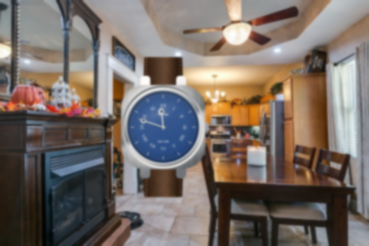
11:48
